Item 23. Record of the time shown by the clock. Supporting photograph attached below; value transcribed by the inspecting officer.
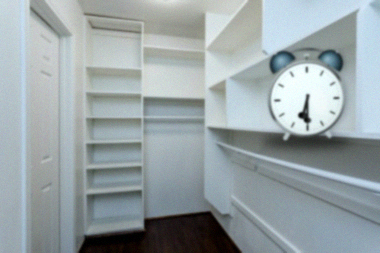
6:30
